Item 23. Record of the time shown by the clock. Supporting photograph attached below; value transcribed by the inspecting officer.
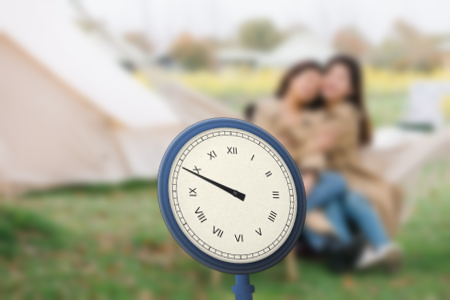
9:49
